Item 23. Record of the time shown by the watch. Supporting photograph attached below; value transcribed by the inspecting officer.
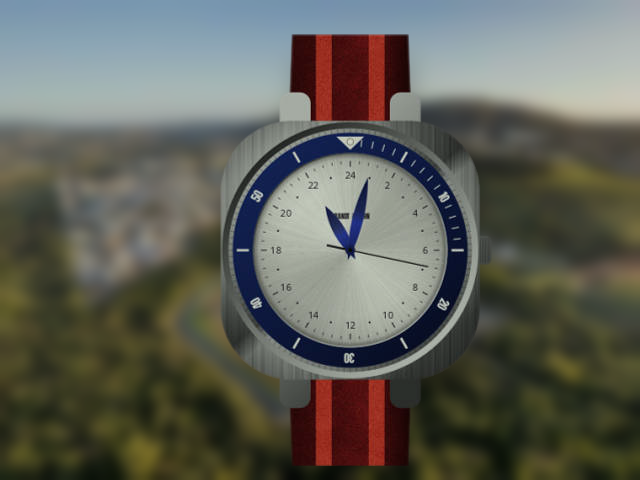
22:02:17
